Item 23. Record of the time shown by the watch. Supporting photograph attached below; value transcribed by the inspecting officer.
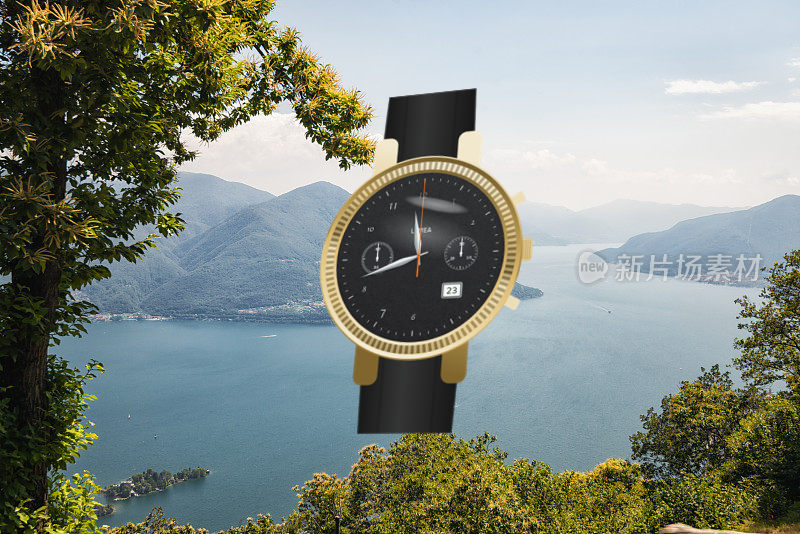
11:42
